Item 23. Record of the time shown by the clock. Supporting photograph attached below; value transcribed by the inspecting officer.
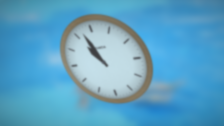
10:57
